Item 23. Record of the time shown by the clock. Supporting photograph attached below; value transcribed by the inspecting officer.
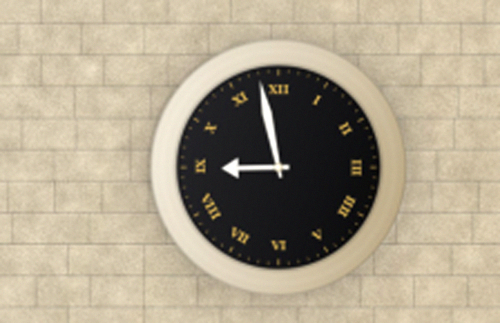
8:58
